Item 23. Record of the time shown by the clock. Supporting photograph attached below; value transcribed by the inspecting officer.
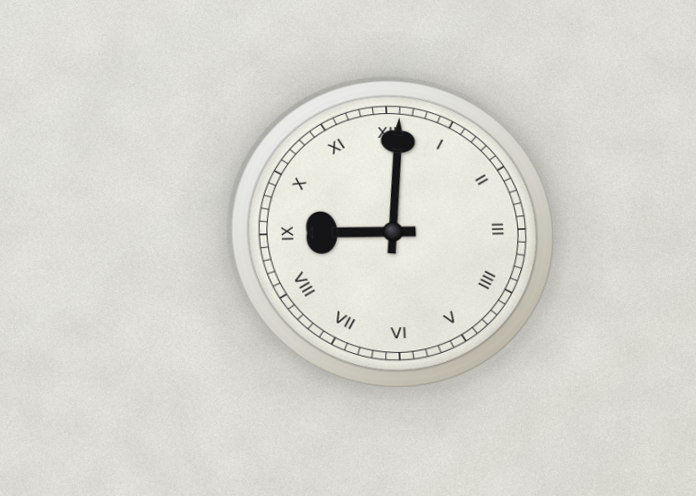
9:01
